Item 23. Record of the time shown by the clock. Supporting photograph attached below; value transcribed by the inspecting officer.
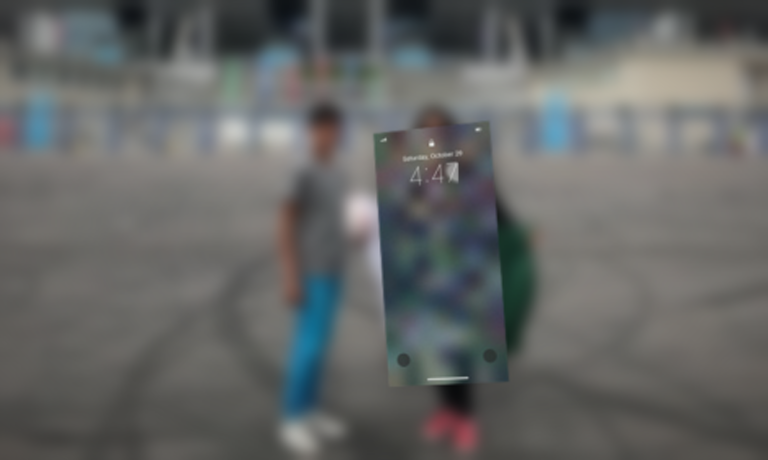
4:47
